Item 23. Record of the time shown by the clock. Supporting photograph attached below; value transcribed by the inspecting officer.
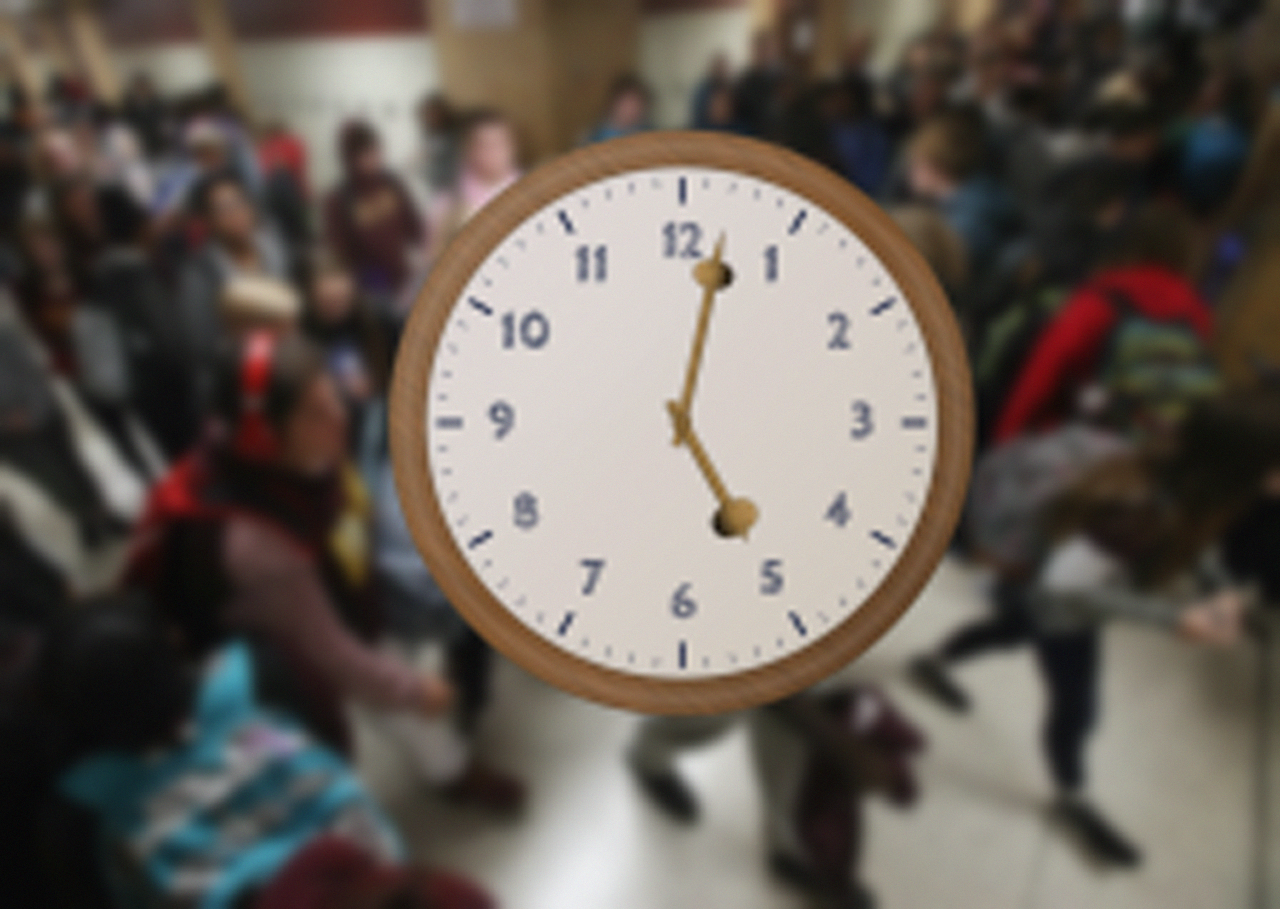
5:02
